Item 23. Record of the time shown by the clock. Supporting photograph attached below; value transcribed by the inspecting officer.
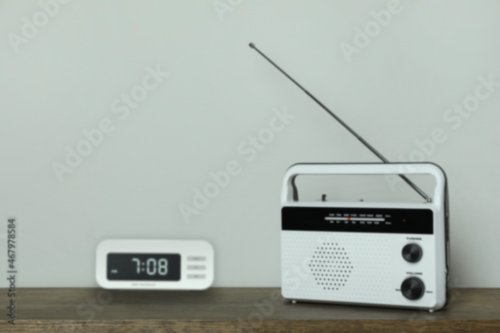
7:08
